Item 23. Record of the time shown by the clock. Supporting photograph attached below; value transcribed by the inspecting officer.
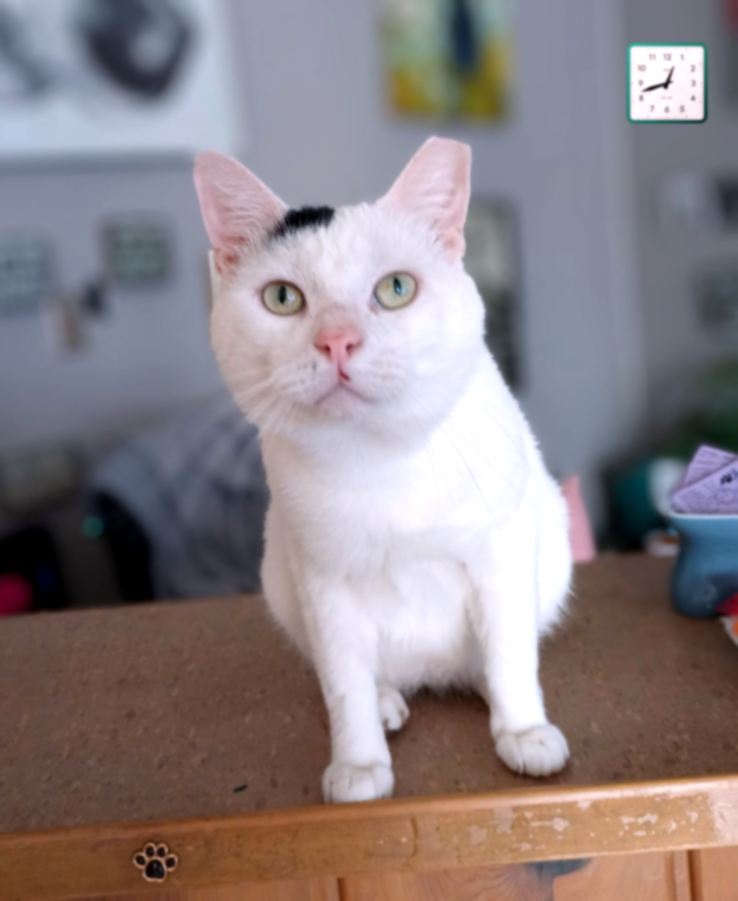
12:42
